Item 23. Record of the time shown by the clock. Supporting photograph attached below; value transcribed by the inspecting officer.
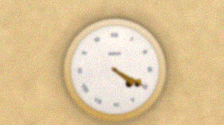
4:20
